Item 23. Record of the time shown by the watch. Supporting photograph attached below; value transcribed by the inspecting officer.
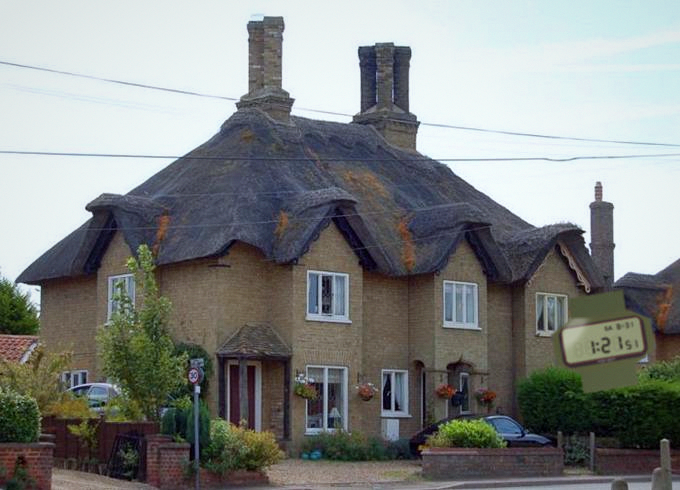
1:21
